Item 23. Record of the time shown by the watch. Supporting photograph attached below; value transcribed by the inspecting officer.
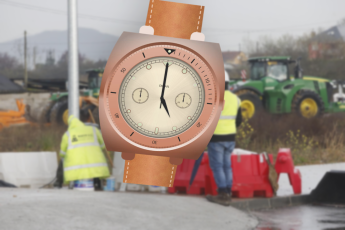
5:00
